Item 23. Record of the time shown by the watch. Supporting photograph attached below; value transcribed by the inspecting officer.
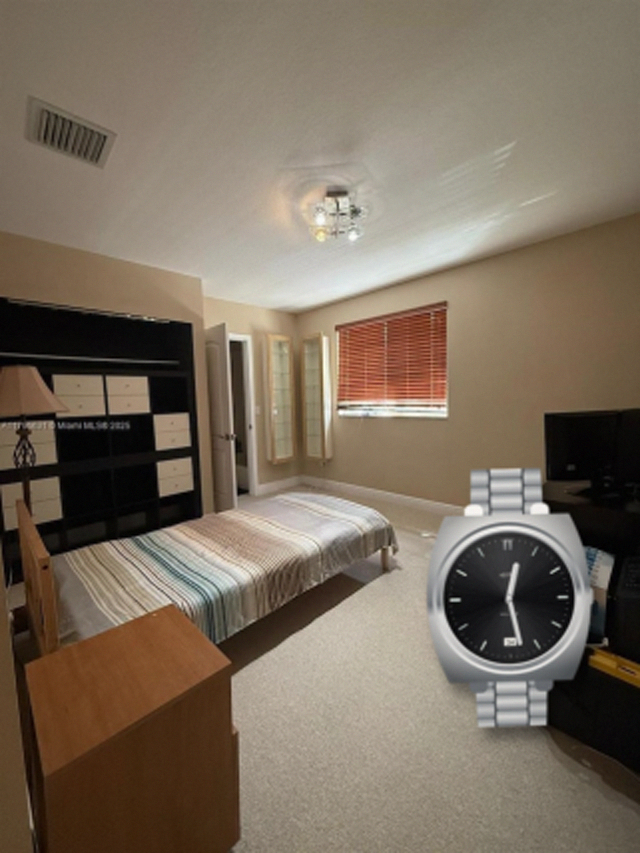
12:28
